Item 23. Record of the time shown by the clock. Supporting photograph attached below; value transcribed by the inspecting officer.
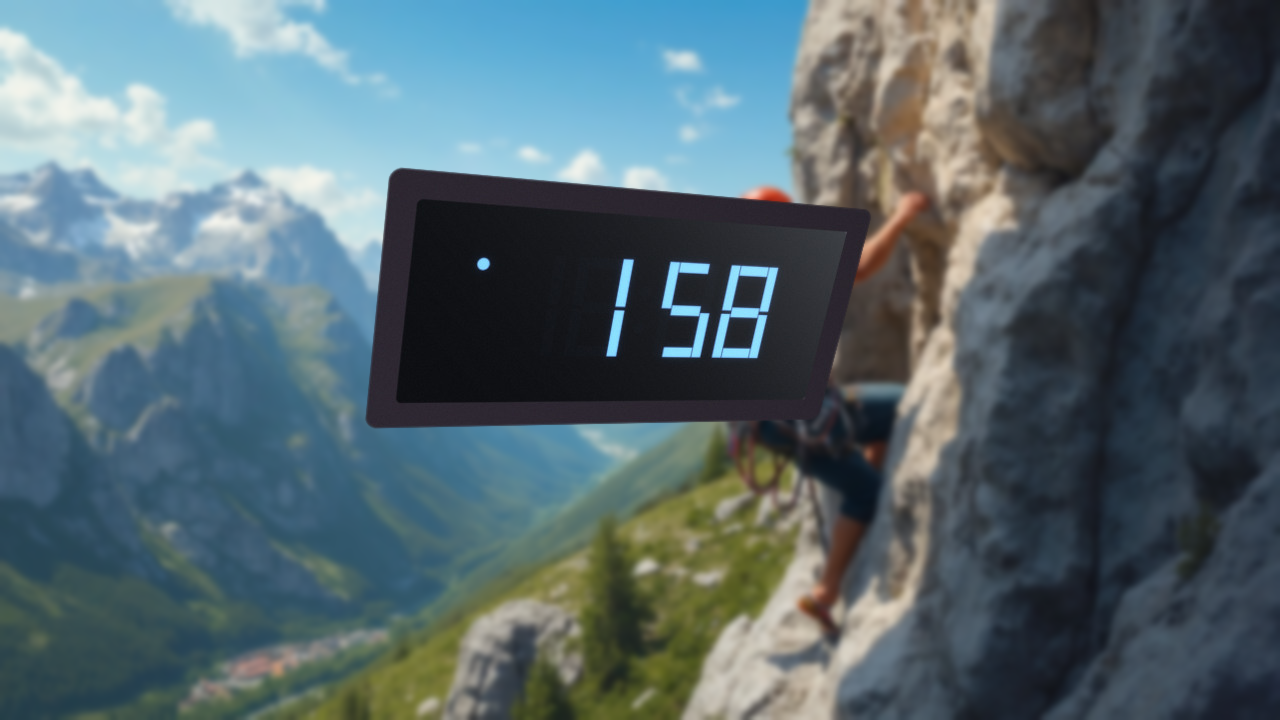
1:58
